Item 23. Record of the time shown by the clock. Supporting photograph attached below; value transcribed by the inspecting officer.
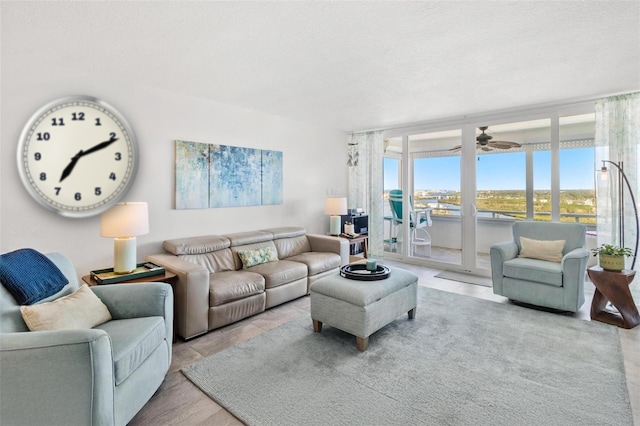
7:11
